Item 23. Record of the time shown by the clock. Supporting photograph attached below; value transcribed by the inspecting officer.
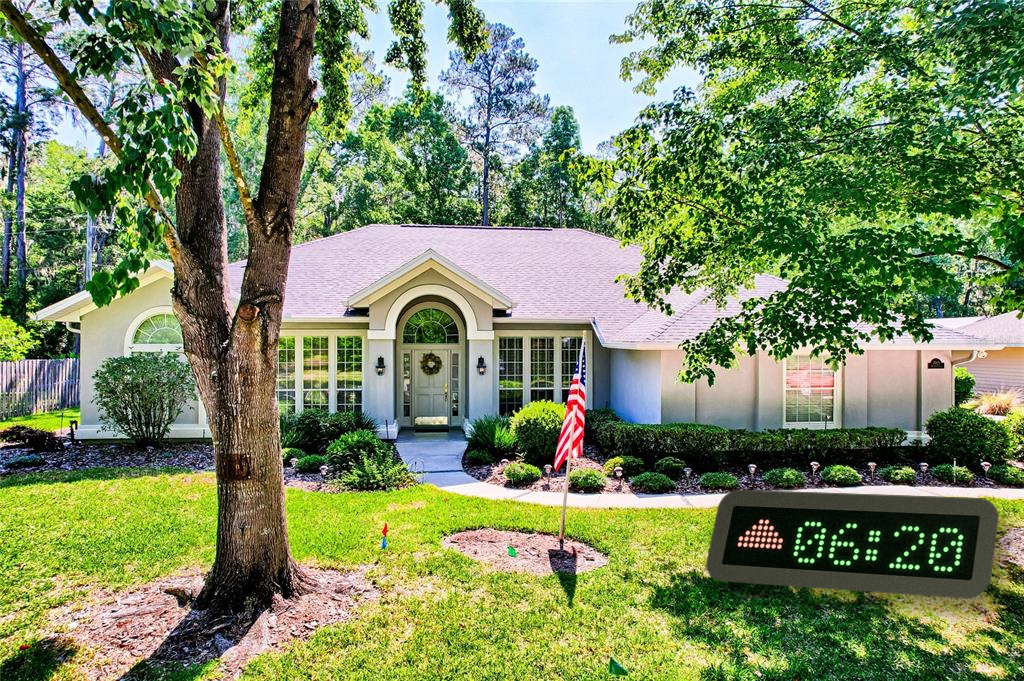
6:20
